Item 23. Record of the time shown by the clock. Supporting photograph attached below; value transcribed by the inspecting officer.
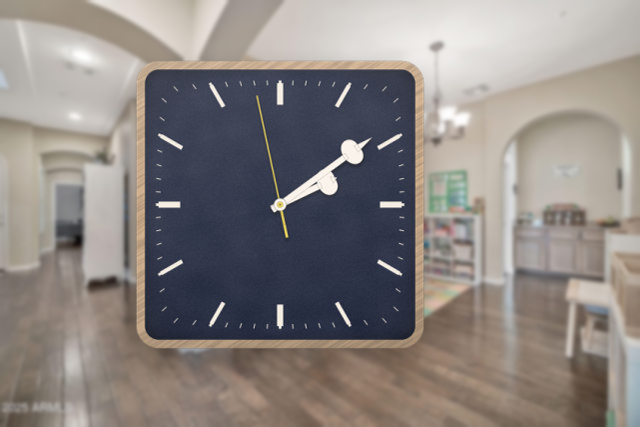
2:08:58
